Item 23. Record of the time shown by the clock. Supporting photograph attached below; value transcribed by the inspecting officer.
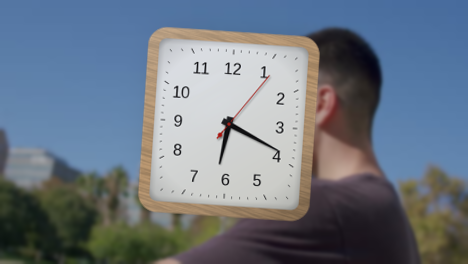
6:19:06
